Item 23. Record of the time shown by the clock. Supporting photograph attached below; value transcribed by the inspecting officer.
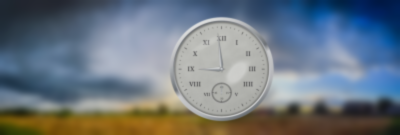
8:59
